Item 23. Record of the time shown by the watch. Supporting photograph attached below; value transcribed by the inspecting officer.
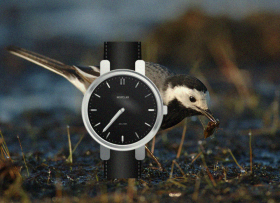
7:37
